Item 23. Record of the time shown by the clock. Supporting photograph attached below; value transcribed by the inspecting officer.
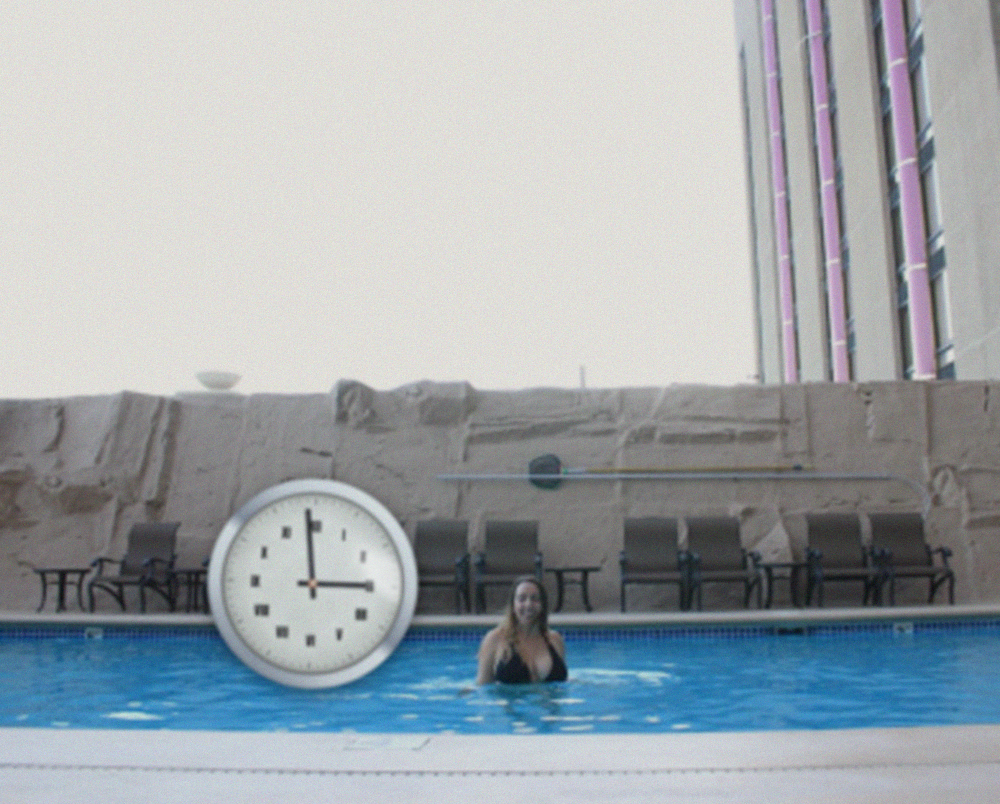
2:59
